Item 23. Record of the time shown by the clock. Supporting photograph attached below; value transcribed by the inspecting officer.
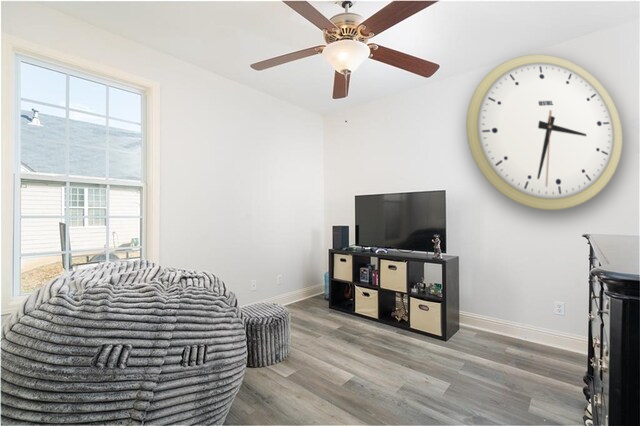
3:33:32
